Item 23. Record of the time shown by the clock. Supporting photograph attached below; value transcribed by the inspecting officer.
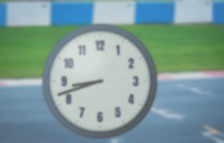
8:42
